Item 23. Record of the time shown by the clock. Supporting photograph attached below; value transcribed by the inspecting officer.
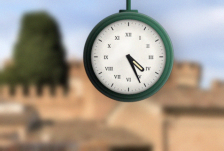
4:26
